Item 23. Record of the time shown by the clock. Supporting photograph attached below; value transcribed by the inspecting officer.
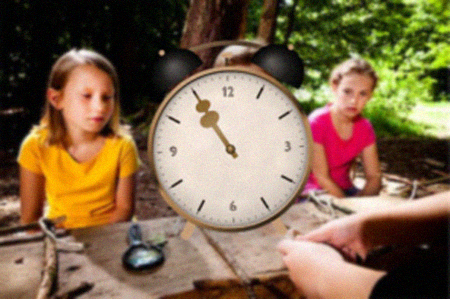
10:55
